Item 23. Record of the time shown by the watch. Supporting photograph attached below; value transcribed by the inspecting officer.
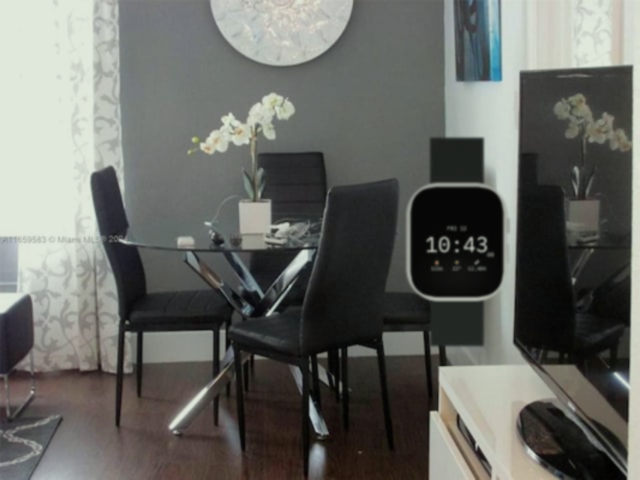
10:43
